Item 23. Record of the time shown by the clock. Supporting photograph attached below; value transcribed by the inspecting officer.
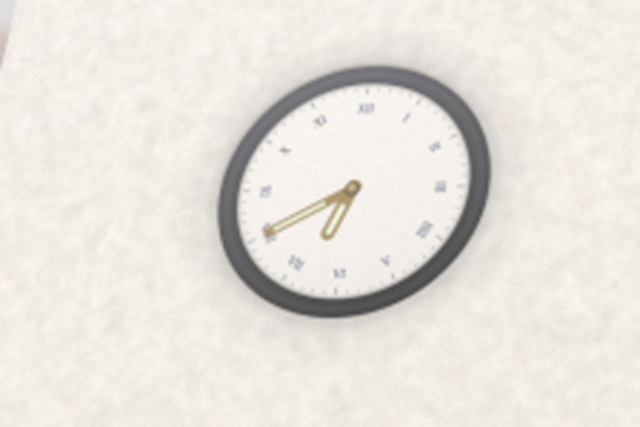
6:40
